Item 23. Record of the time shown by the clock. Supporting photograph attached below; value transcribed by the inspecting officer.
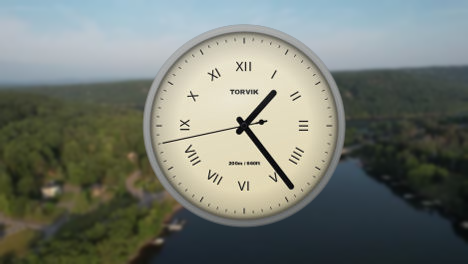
1:23:43
